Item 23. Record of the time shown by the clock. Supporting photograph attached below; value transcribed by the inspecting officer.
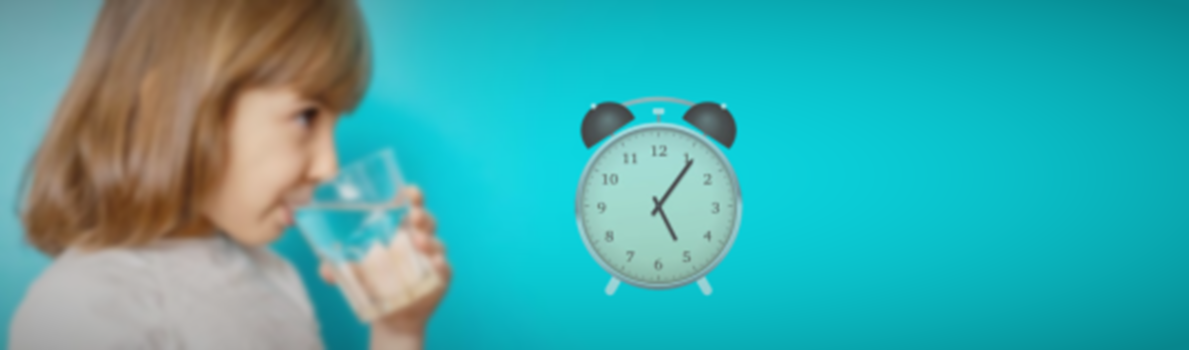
5:06
